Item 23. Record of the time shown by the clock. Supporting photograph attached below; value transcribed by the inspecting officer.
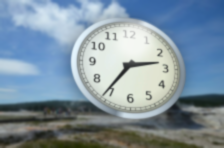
2:36
